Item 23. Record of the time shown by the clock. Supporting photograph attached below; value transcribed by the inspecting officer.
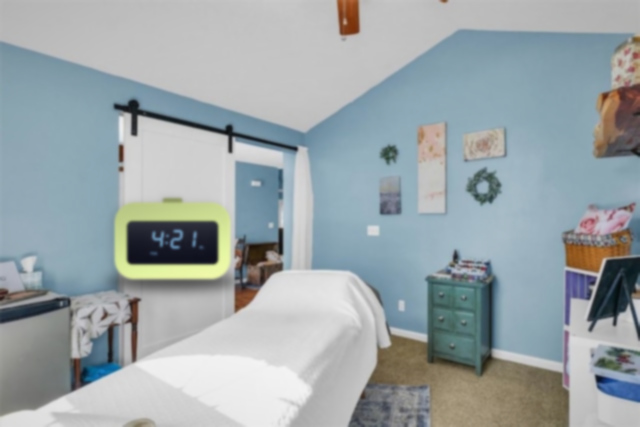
4:21
